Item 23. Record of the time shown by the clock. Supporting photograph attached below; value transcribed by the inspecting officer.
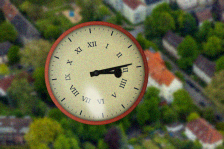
3:14
